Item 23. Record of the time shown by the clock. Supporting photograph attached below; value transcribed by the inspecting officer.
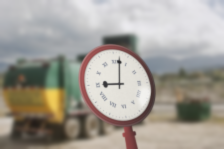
9:02
